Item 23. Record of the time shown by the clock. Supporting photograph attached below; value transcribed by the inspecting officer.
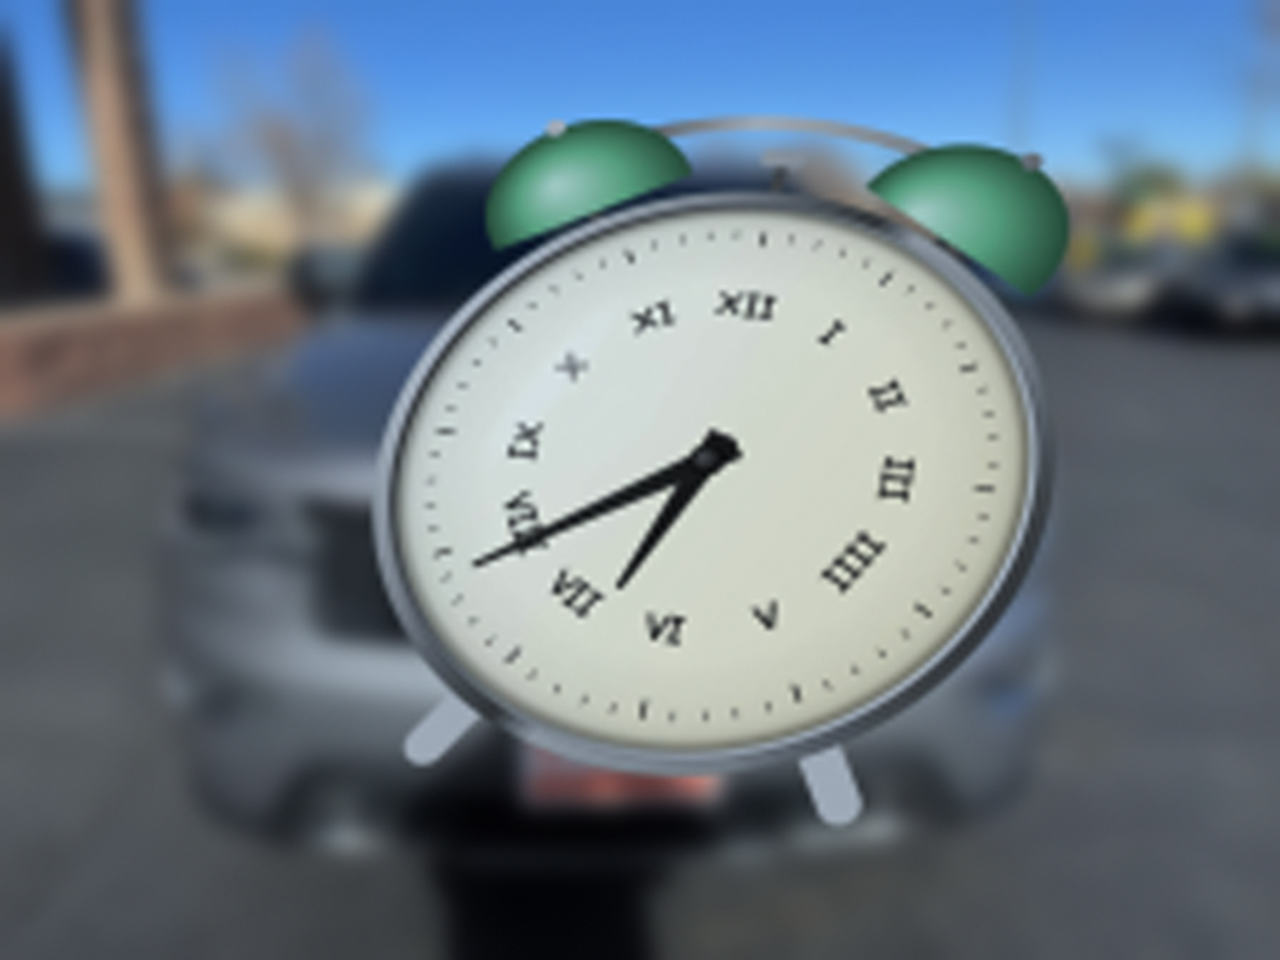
6:39
